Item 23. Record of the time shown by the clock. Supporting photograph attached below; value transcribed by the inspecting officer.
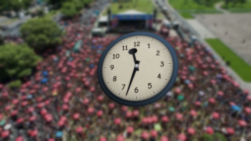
11:33
